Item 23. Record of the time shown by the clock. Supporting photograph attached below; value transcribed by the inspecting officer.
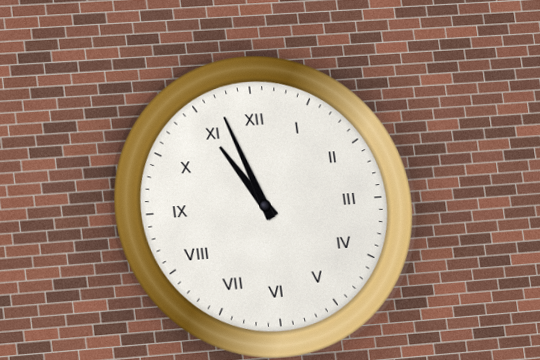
10:57
